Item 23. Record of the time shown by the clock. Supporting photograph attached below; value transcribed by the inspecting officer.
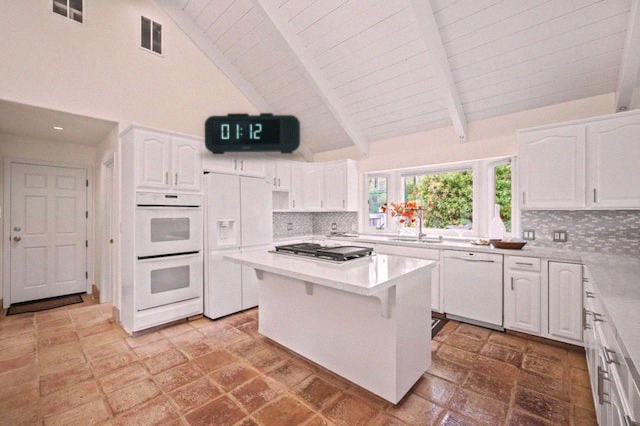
1:12
